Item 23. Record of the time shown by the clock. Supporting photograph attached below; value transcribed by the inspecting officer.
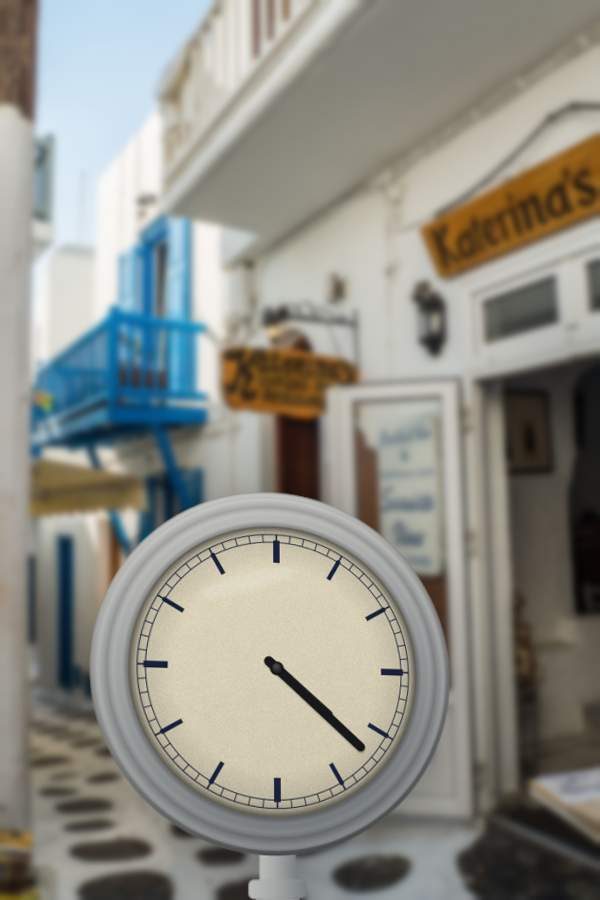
4:22
